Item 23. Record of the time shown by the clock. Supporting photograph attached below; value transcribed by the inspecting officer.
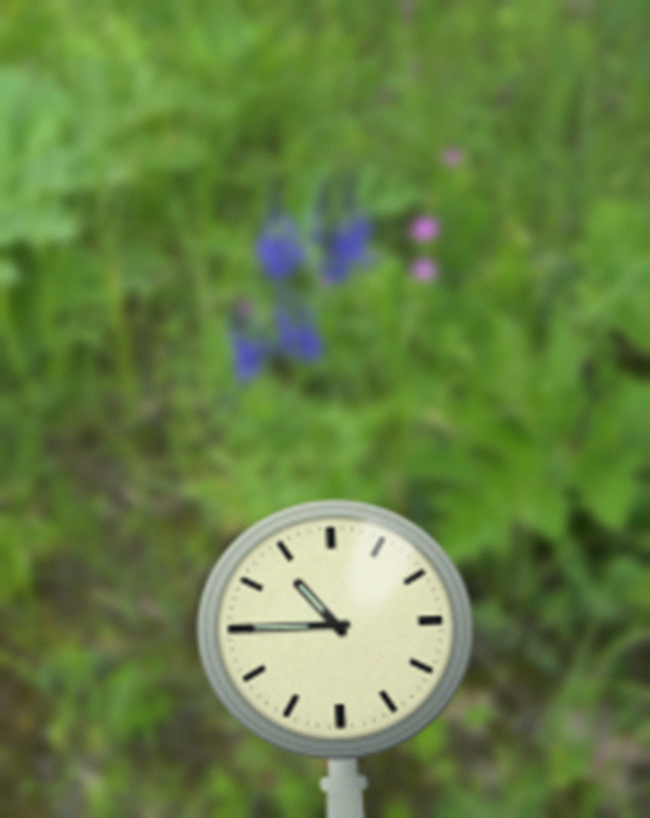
10:45
